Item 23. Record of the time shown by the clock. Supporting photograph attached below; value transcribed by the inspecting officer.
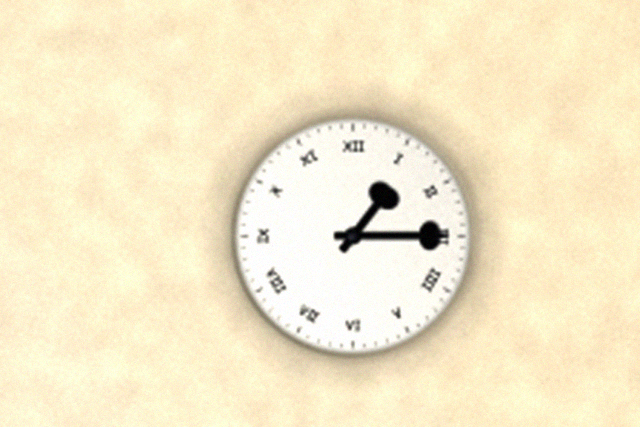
1:15
